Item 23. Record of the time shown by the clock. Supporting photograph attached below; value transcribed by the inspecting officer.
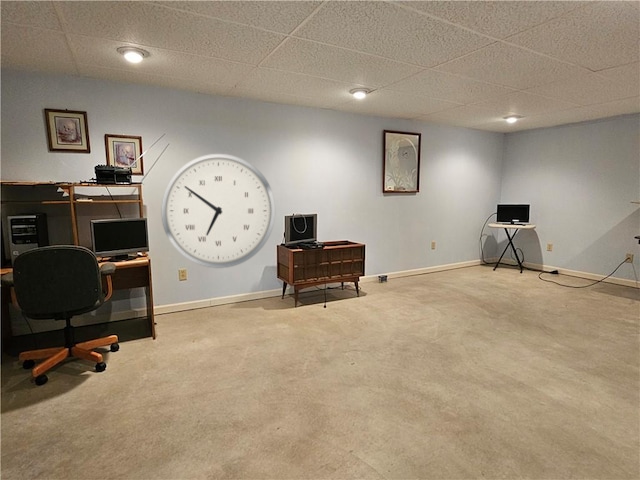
6:51
